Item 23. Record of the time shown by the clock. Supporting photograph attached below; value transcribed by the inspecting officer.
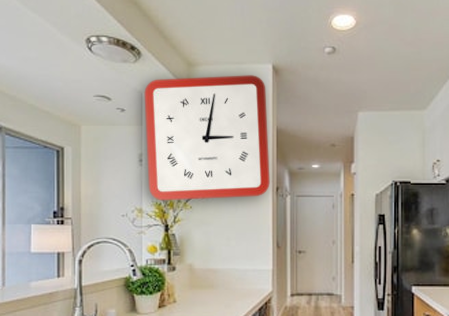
3:02
